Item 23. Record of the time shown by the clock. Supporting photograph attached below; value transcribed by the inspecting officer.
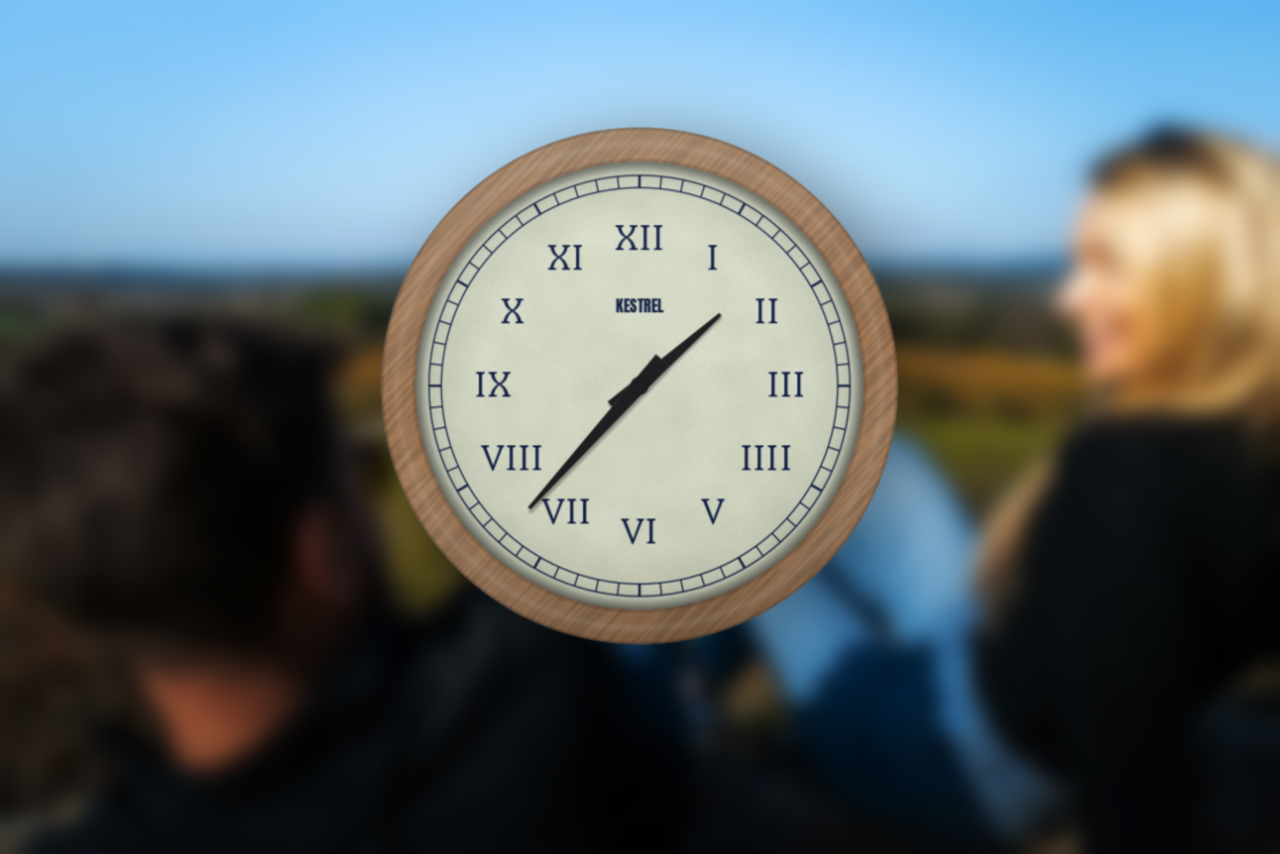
1:37
